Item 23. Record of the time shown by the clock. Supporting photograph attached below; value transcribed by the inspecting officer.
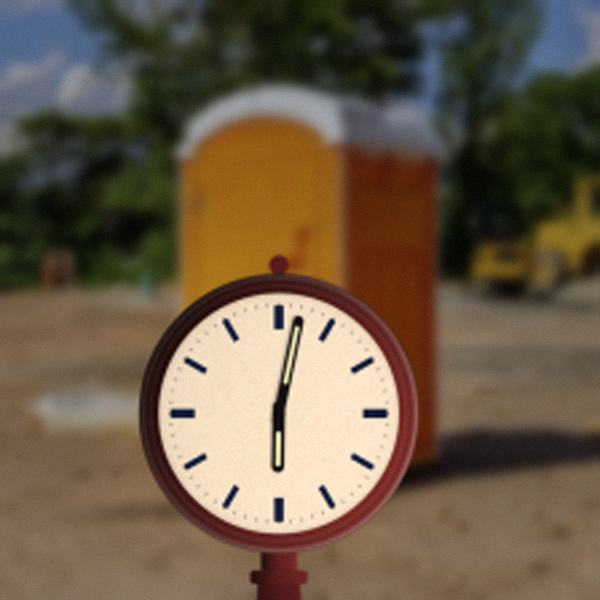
6:02
